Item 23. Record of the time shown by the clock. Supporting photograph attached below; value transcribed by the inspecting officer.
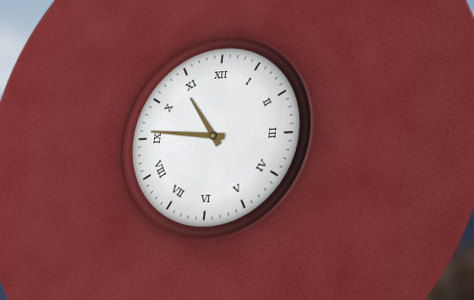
10:46
